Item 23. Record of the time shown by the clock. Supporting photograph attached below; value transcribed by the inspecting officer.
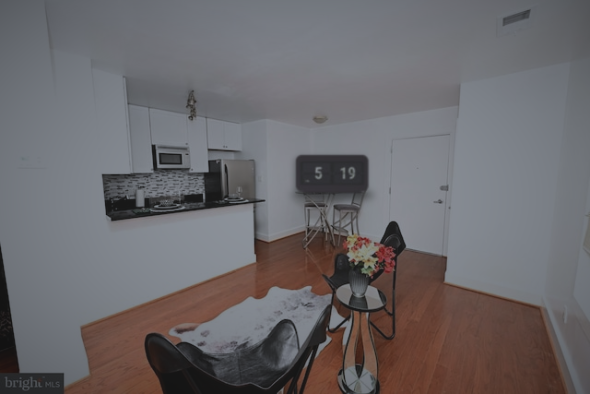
5:19
